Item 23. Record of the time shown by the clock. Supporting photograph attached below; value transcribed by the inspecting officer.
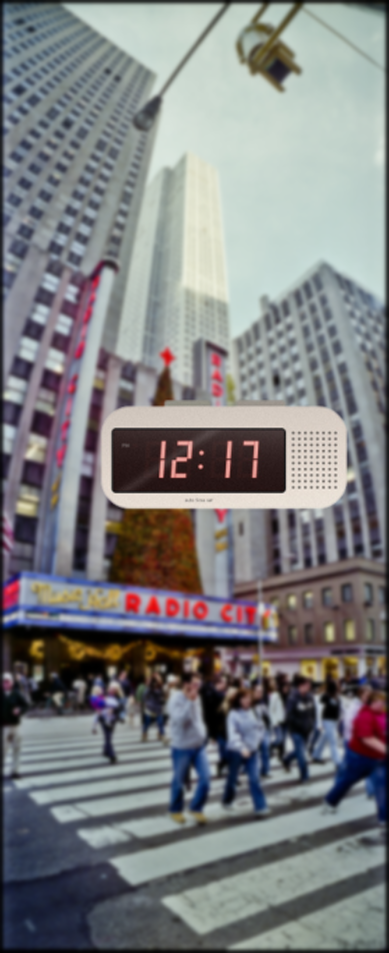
12:17
